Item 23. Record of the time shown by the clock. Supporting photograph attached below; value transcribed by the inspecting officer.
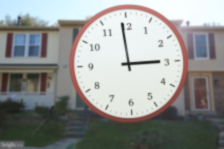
2:59
